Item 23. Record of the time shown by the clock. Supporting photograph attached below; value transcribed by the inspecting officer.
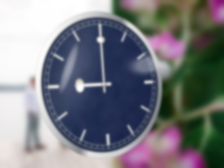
9:00
